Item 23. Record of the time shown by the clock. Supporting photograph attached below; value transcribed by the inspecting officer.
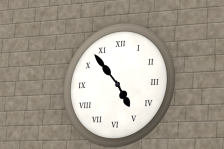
4:53
